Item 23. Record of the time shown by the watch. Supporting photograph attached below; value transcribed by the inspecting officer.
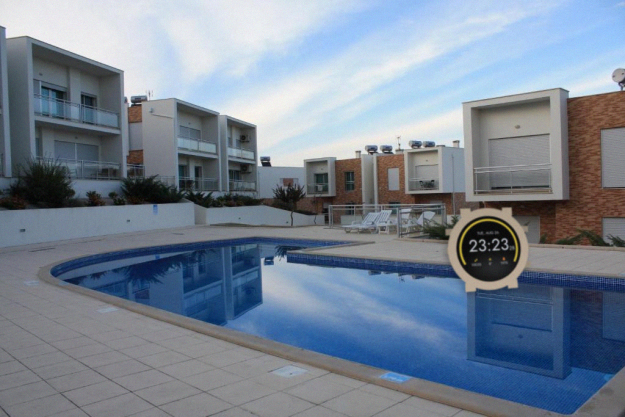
23:23
